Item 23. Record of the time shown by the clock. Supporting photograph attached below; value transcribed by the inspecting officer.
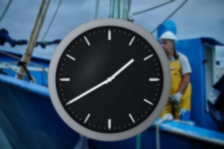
1:40
